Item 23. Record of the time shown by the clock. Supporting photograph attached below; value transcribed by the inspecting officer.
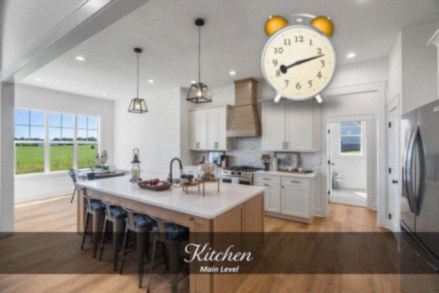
8:12
